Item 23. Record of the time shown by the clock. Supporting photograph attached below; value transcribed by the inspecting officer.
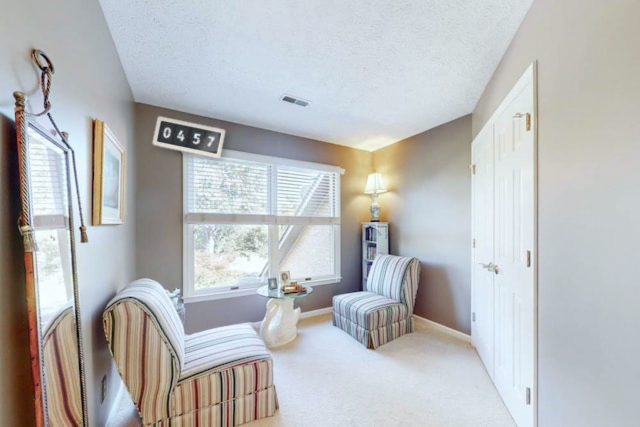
4:57
